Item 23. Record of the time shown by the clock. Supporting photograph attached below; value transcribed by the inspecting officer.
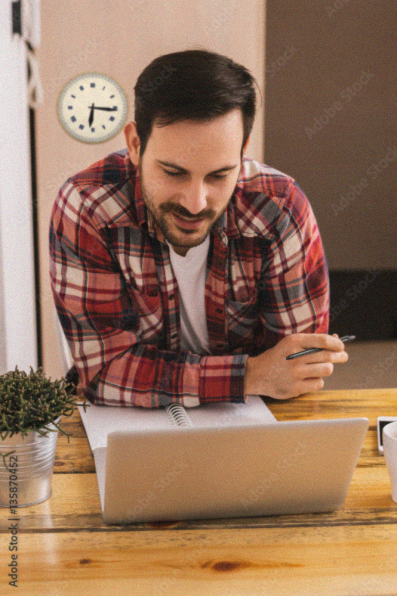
6:16
